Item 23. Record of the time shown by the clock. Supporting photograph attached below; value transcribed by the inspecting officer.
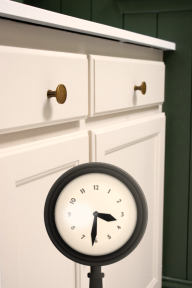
3:31
